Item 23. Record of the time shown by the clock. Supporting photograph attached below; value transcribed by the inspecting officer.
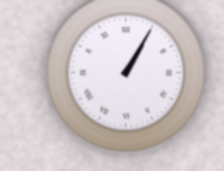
1:05
